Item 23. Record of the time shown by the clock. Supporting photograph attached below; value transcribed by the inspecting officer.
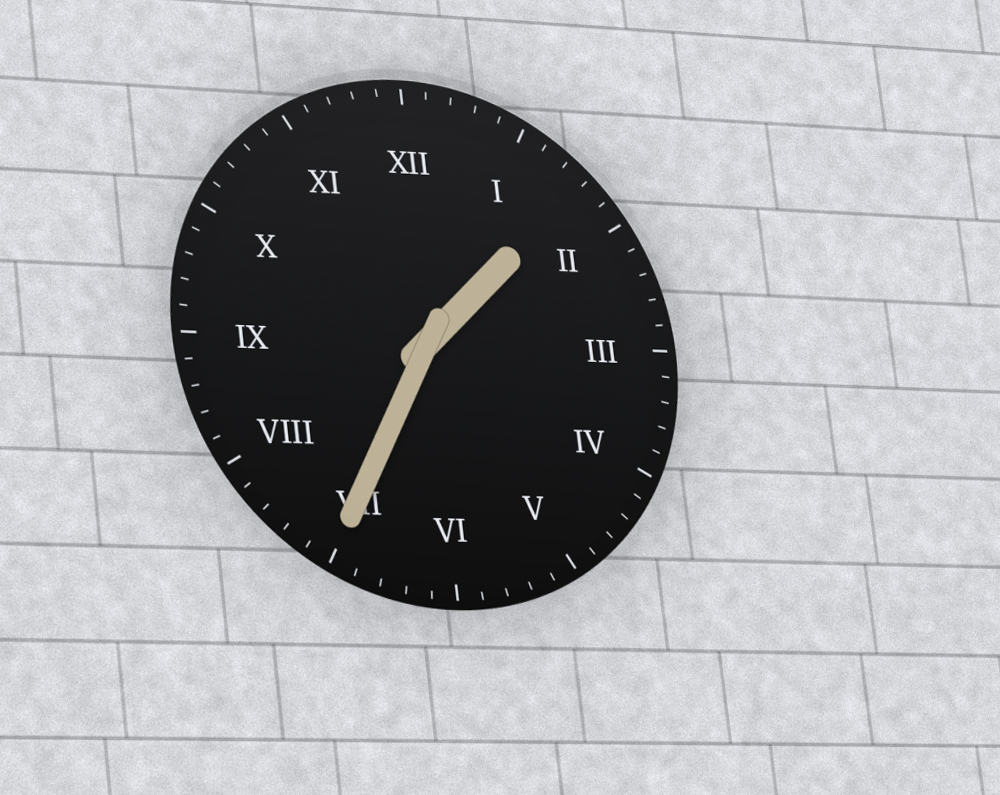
1:35
